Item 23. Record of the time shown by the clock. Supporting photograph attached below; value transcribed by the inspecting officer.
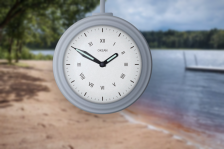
1:50
